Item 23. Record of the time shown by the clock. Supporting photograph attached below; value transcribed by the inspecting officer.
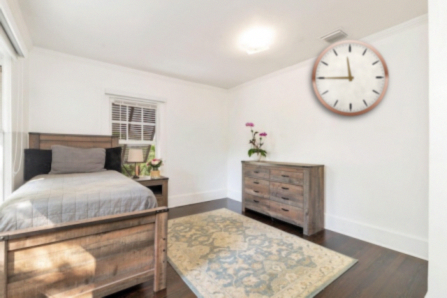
11:45
